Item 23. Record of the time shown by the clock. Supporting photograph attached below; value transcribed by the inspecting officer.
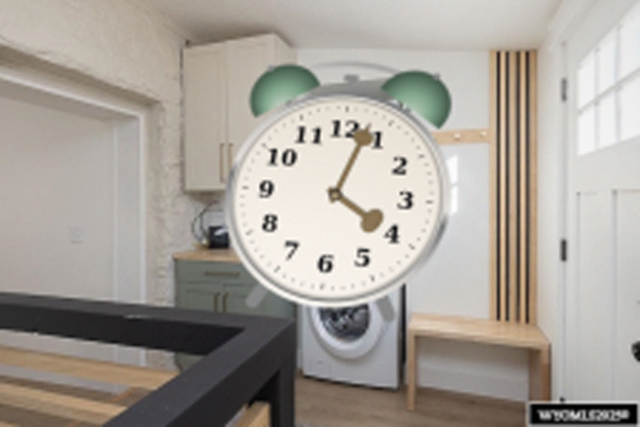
4:03
